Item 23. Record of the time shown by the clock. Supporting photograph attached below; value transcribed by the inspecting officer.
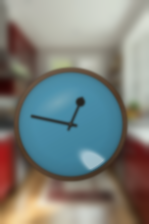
12:47
